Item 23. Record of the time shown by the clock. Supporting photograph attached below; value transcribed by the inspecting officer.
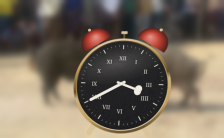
3:40
